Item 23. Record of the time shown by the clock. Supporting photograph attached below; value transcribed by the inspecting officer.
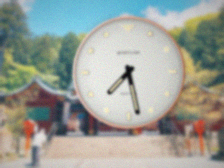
7:28
